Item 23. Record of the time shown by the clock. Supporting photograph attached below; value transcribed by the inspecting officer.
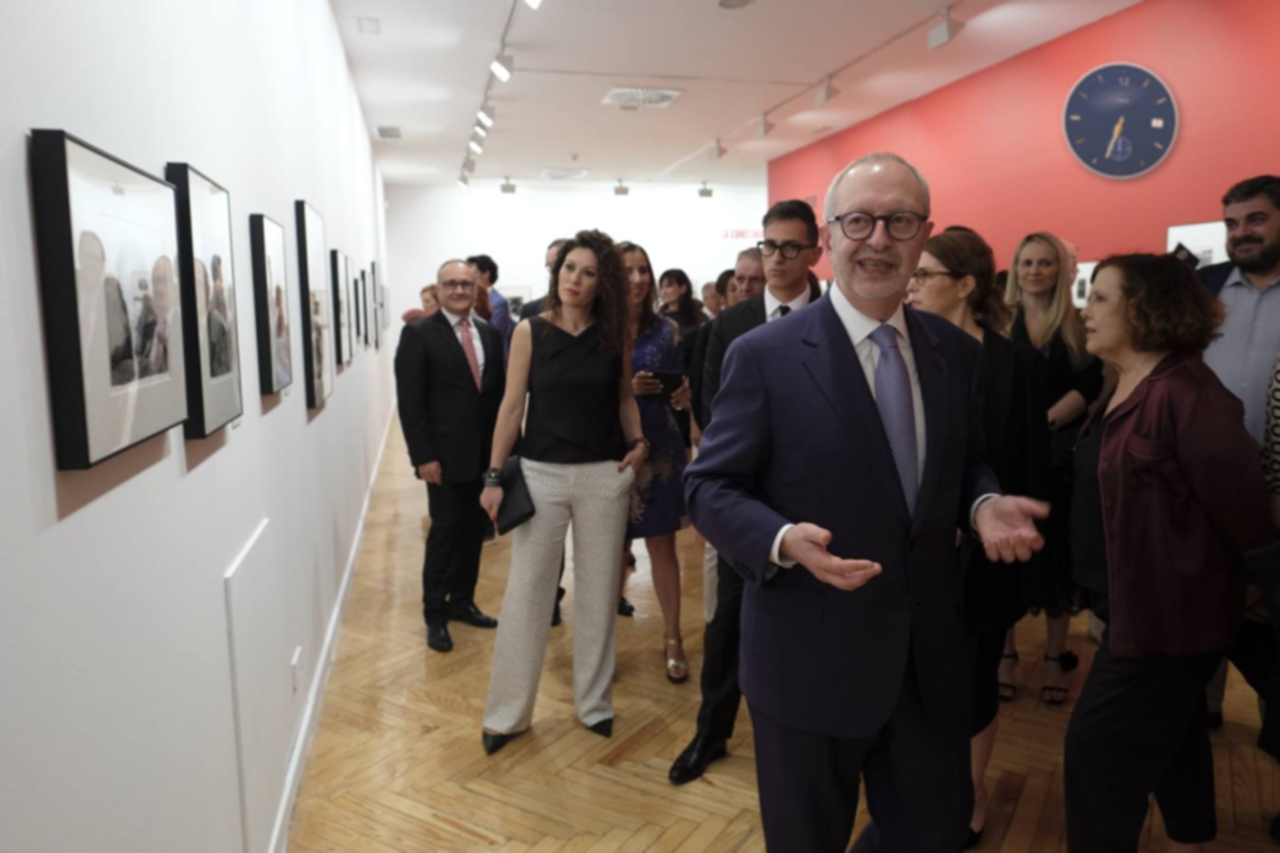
6:33
